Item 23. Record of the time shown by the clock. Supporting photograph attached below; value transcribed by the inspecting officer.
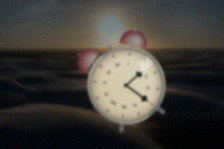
2:25
